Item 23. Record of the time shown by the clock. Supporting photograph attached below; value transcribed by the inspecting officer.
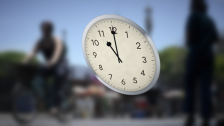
11:00
